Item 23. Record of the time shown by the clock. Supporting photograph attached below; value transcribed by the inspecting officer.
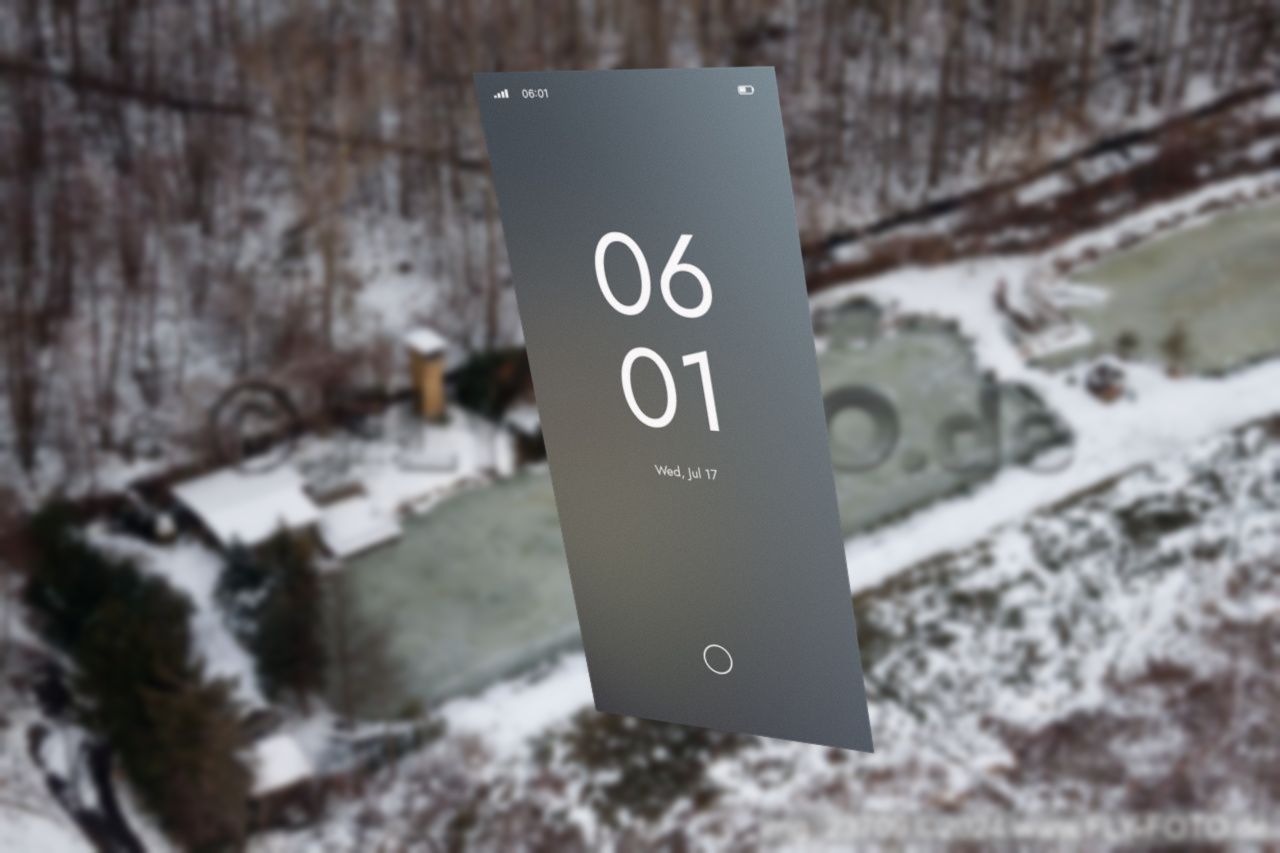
6:01
